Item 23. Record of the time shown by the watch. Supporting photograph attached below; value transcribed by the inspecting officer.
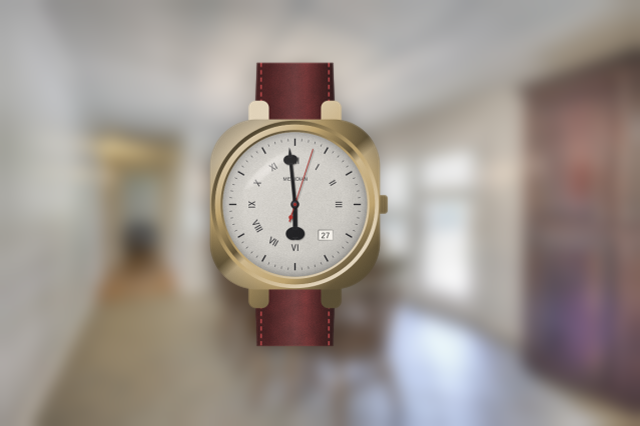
5:59:03
